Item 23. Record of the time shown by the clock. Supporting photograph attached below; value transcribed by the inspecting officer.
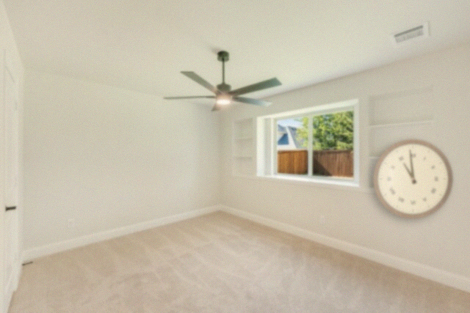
10:59
